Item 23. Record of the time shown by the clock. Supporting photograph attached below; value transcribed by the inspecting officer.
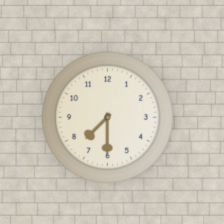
7:30
